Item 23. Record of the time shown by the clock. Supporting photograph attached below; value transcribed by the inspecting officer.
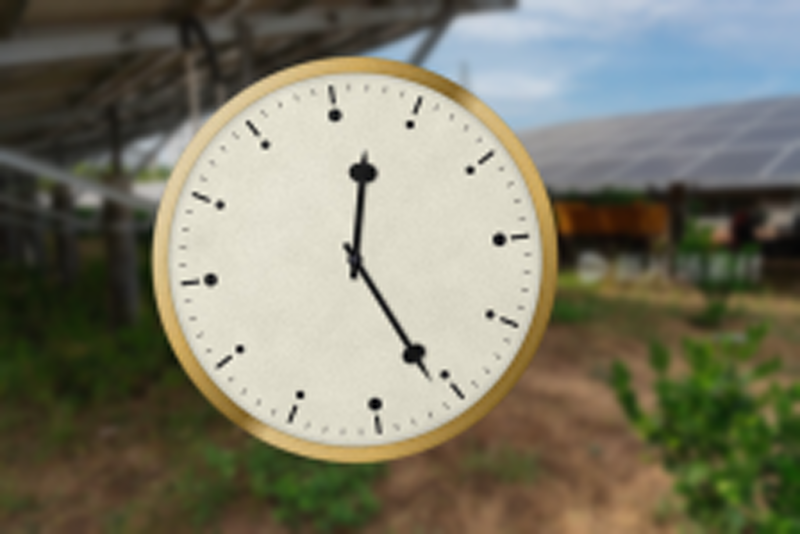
12:26
